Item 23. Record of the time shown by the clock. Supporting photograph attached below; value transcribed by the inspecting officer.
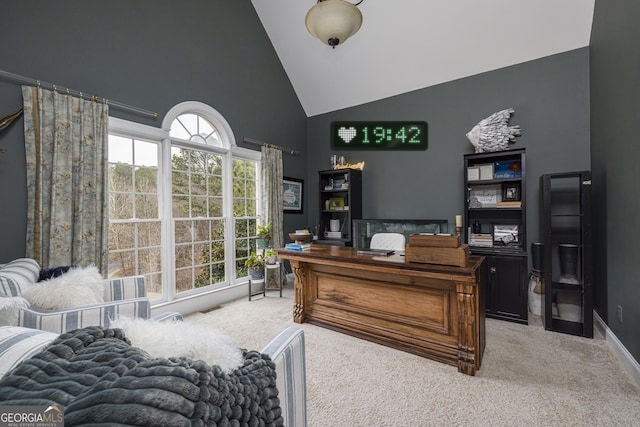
19:42
